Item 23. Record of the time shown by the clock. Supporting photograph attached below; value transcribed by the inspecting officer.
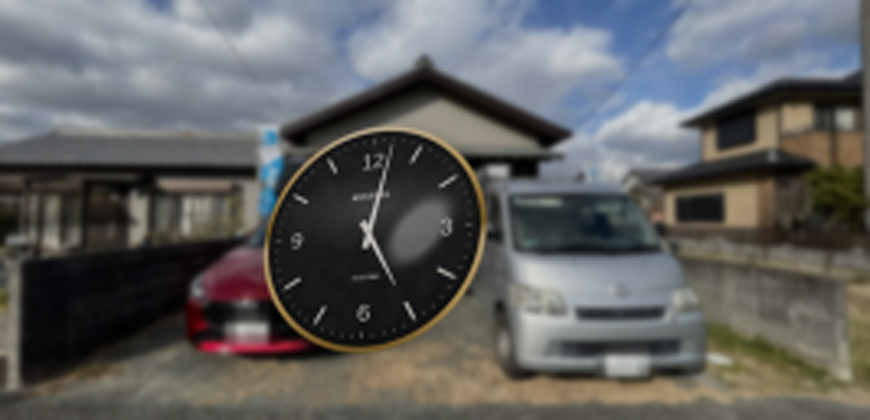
5:02
